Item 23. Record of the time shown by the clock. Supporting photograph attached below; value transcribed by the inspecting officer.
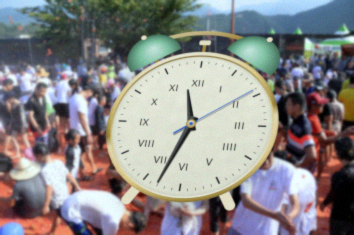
11:33:09
